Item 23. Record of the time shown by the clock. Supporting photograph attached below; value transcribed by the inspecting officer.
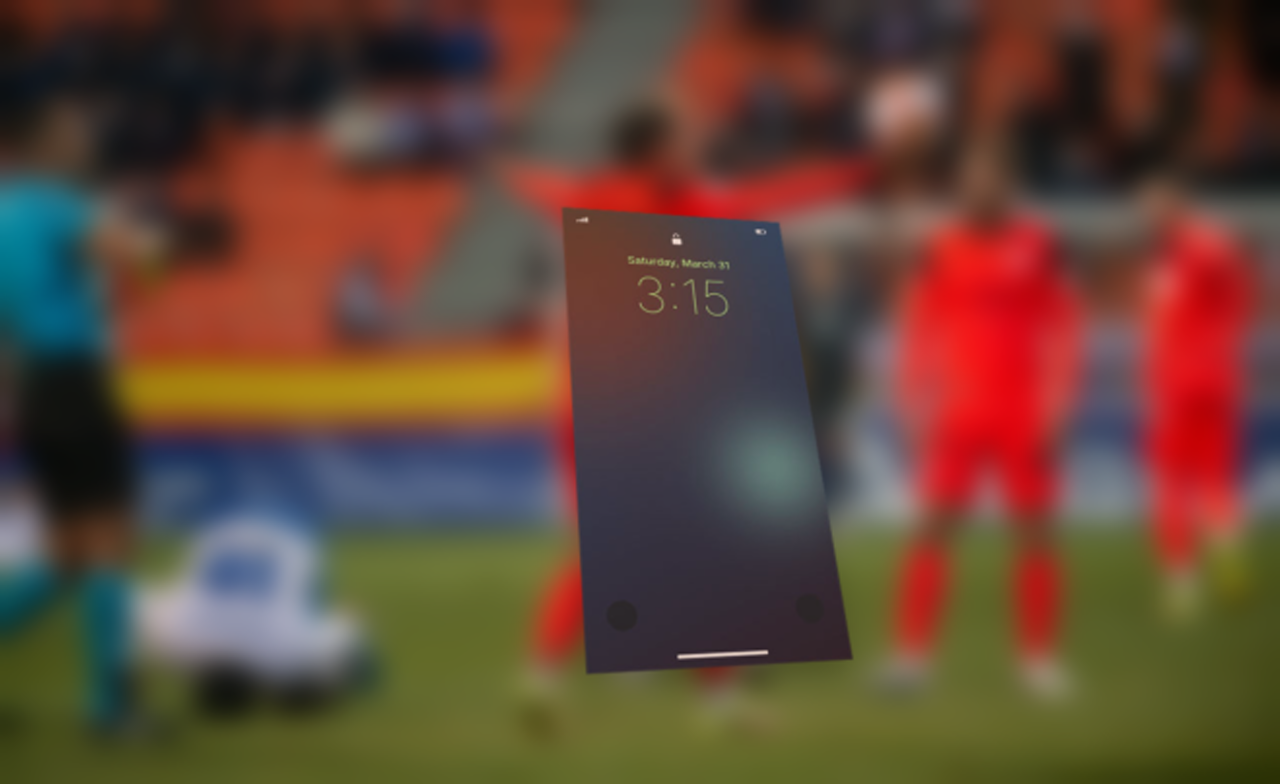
3:15
